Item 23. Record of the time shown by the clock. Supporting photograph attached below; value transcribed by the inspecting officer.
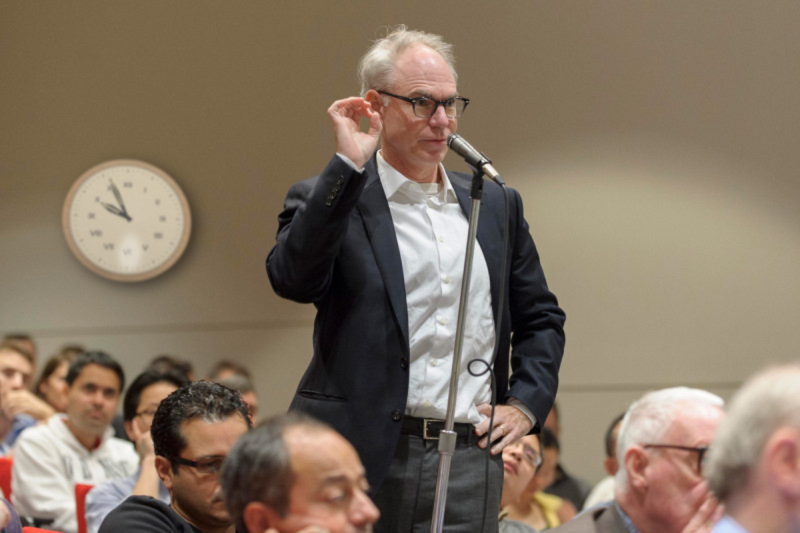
9:56
